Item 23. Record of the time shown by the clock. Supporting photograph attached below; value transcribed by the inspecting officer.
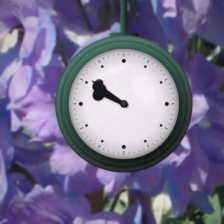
9:51
